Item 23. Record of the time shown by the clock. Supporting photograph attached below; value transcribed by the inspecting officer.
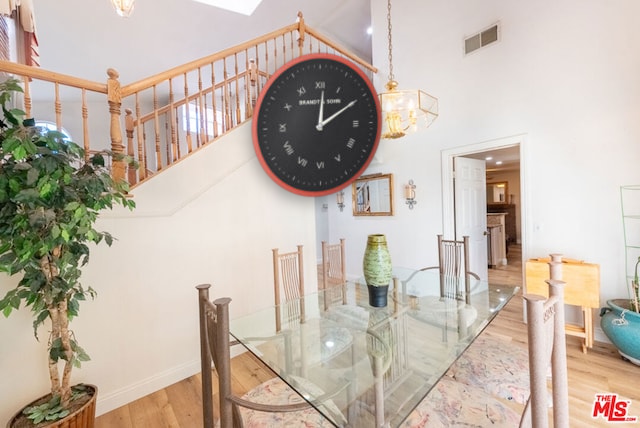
12:10
